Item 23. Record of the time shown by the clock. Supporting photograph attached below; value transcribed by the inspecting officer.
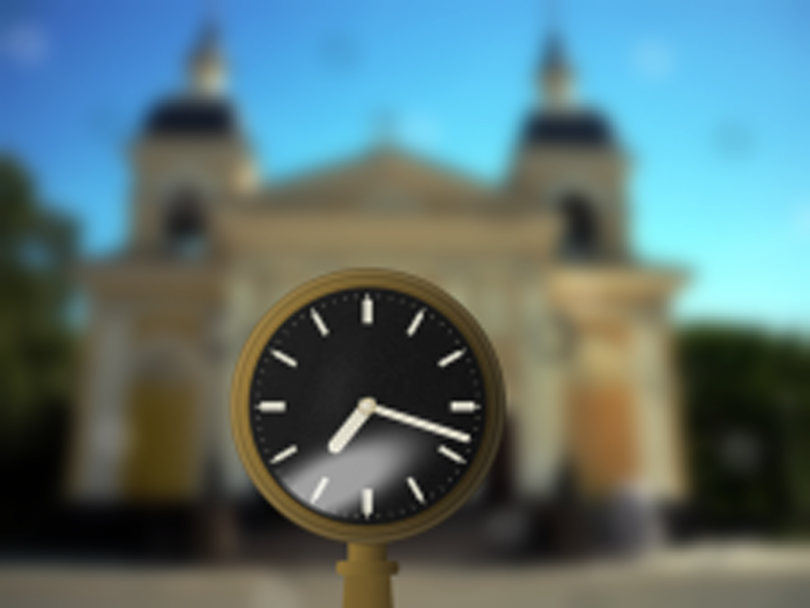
7:18
